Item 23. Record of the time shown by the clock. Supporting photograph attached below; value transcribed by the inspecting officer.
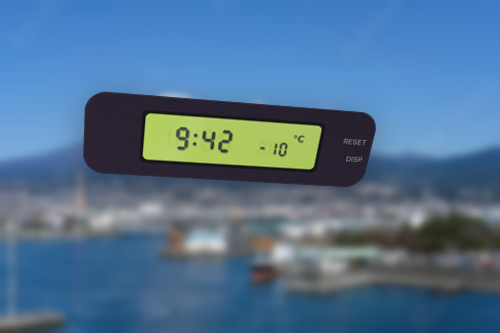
9:42
